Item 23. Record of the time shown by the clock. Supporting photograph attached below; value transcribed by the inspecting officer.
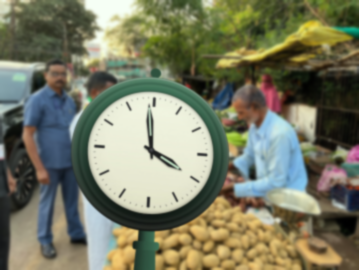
3:59
